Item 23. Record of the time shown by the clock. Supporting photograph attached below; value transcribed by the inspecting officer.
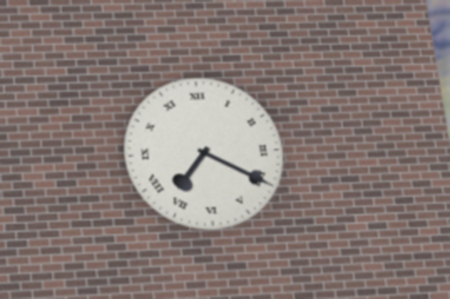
7:20
